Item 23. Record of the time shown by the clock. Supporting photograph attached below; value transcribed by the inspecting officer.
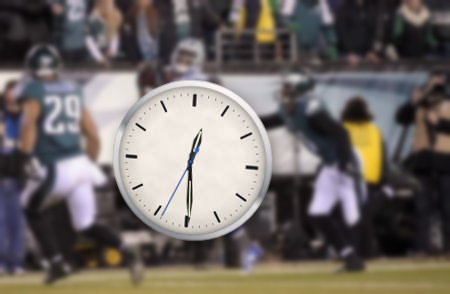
12:29:34
